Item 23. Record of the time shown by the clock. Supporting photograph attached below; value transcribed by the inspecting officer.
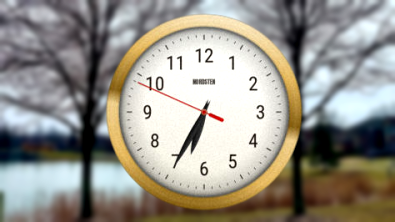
6:34:49
